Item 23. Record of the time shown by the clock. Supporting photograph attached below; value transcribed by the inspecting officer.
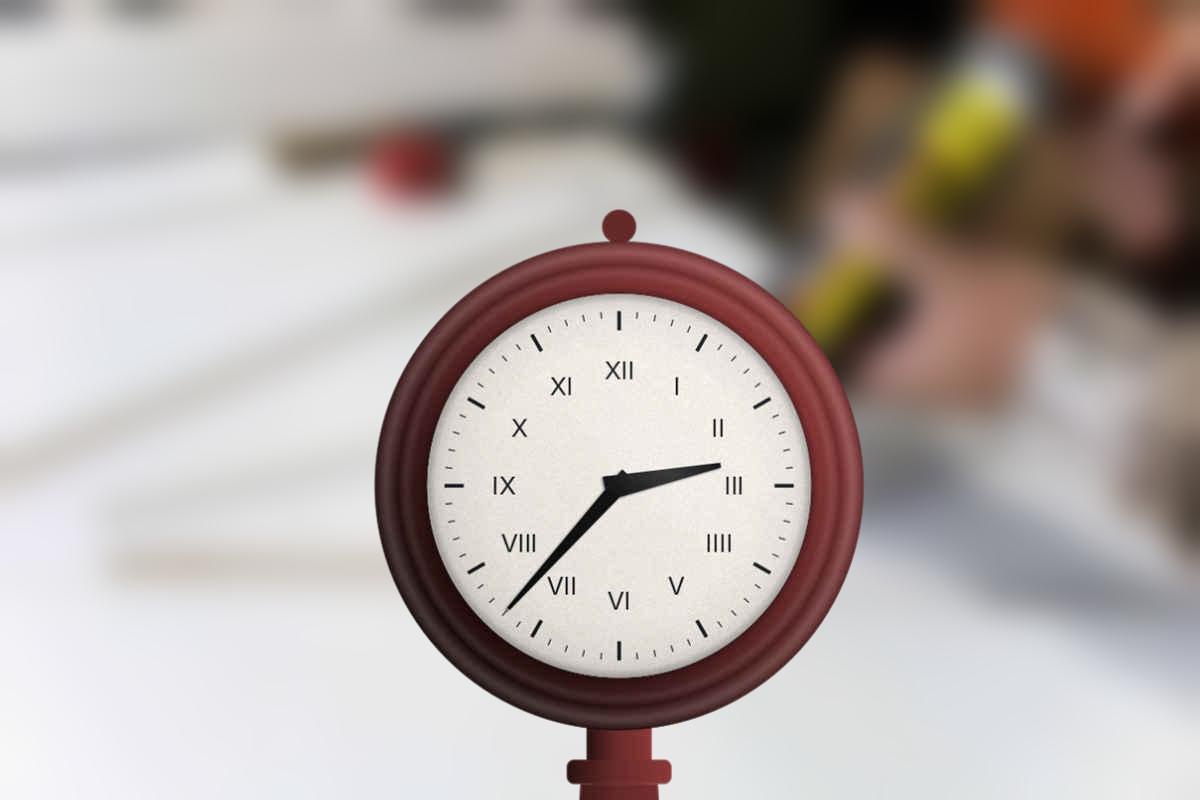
2:37
